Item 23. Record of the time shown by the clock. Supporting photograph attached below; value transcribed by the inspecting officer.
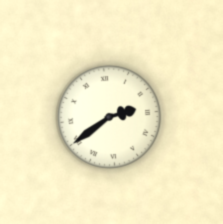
2:40
